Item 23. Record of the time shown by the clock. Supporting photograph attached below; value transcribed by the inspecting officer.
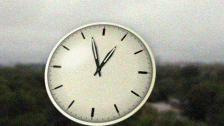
12:57
